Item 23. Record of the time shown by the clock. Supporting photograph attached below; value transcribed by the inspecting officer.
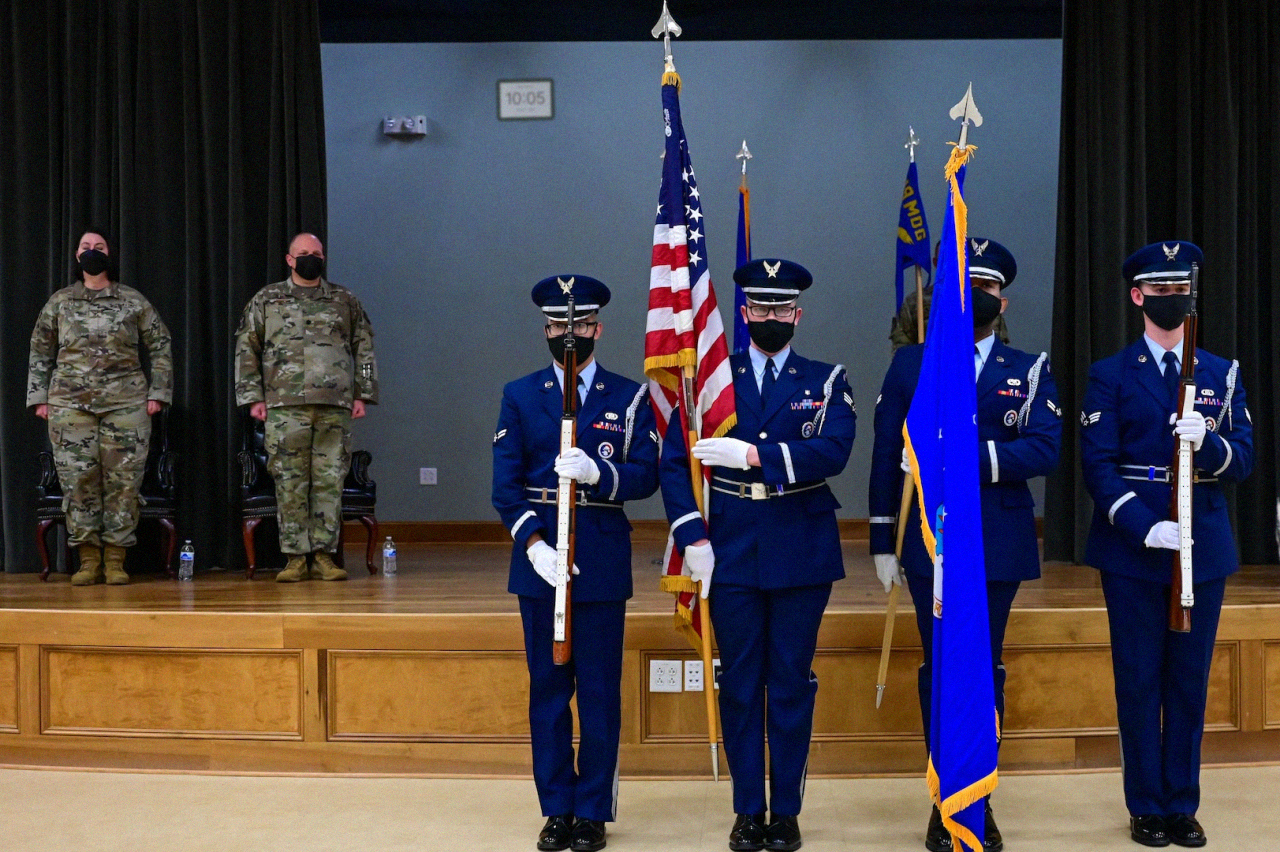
10:05
